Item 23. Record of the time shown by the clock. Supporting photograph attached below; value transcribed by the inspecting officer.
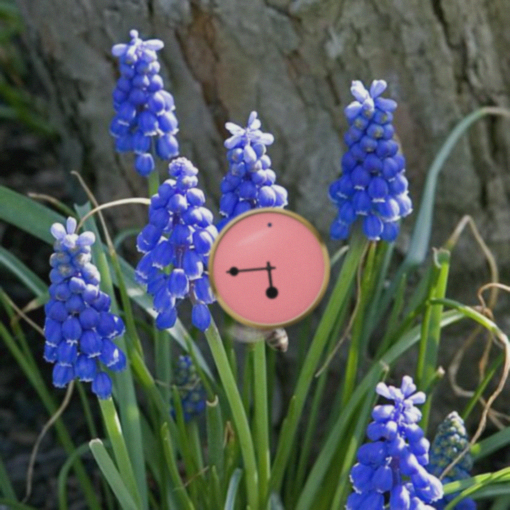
5:44
